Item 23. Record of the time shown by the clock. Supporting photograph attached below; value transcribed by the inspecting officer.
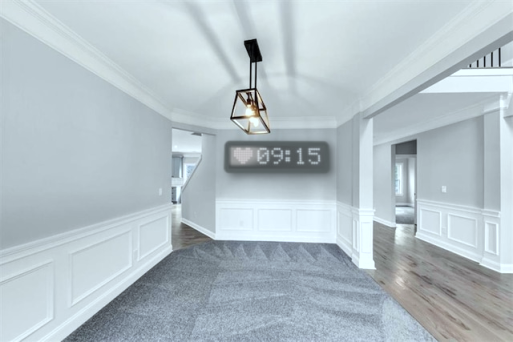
9:15
